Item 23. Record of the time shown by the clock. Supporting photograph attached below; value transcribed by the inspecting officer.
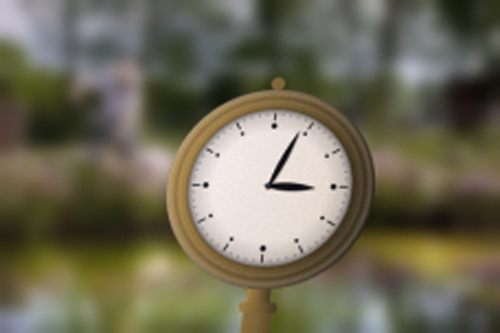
3:04
